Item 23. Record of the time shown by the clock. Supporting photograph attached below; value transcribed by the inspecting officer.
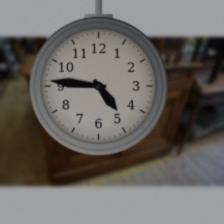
4:46
